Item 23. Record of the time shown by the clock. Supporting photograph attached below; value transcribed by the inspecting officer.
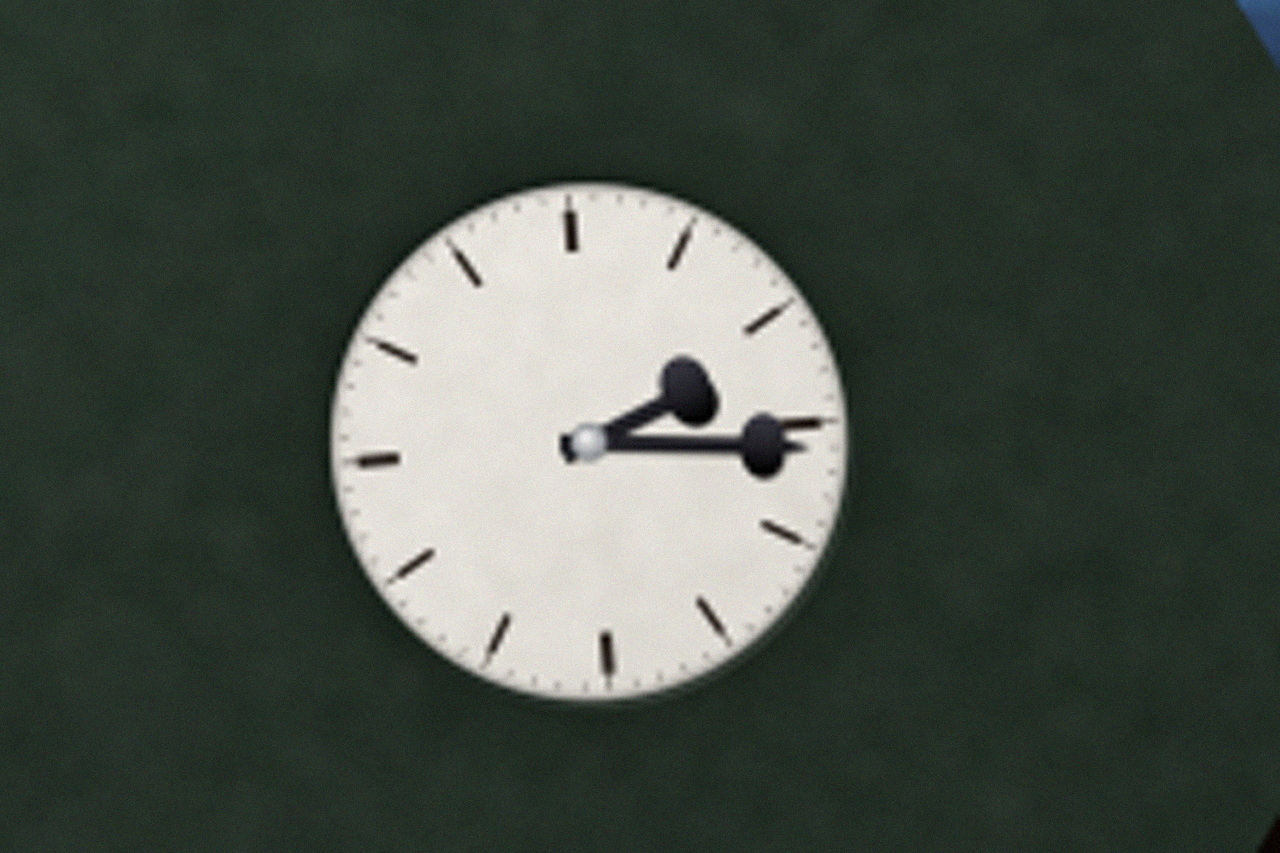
2:16
